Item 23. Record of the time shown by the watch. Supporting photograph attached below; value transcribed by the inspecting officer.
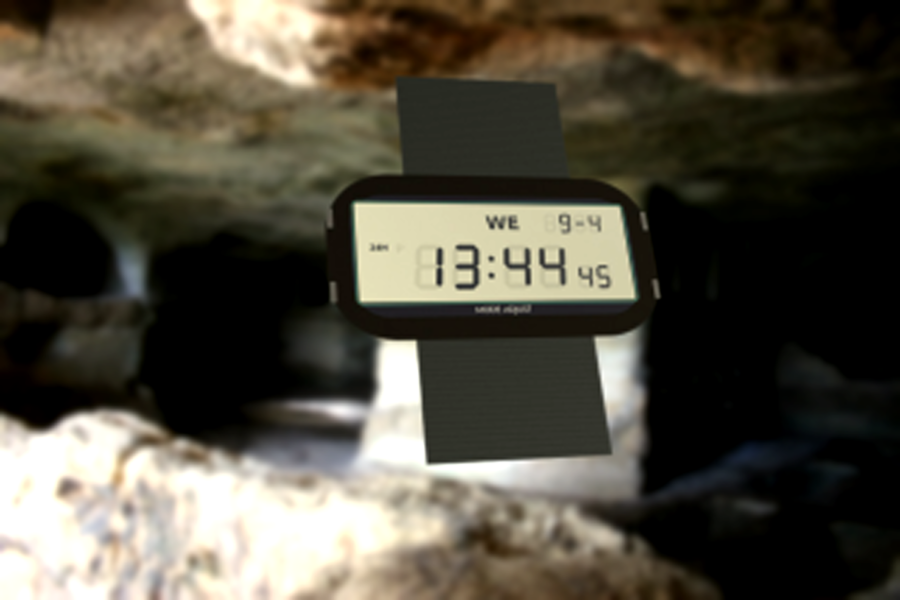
13:44:45
